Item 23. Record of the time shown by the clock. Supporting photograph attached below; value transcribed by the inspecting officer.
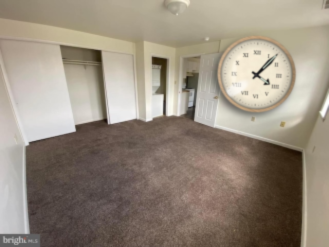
4:07
